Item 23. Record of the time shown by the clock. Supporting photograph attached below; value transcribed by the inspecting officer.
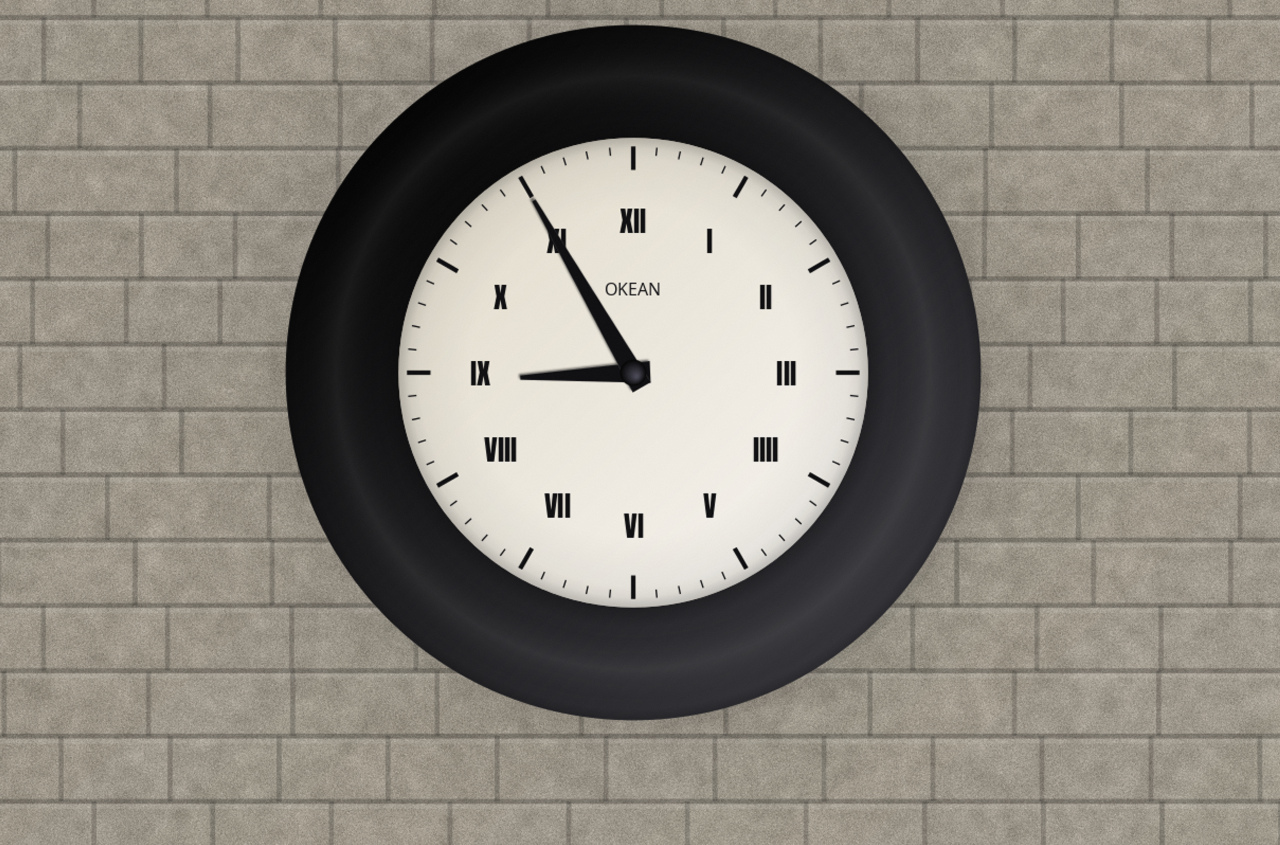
8:55
